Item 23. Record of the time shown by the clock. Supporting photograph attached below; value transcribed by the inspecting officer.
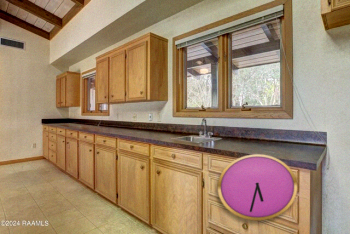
5:32
